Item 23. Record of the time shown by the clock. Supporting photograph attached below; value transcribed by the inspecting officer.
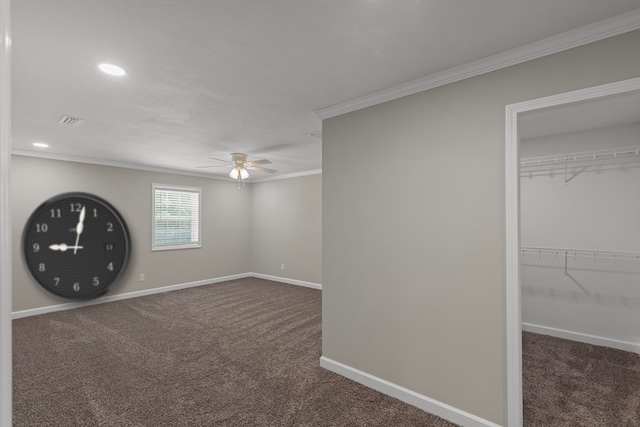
9:02
